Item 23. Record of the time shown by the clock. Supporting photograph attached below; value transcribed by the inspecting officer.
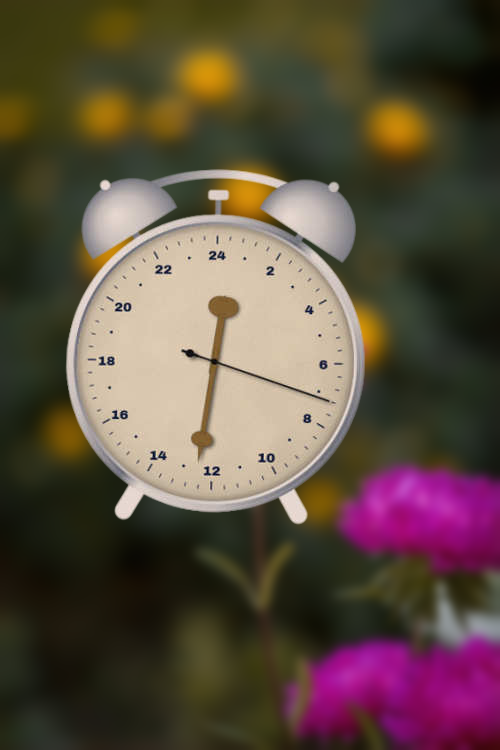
0:31:18
